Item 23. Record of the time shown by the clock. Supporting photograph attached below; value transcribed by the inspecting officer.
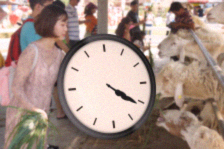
4:21
